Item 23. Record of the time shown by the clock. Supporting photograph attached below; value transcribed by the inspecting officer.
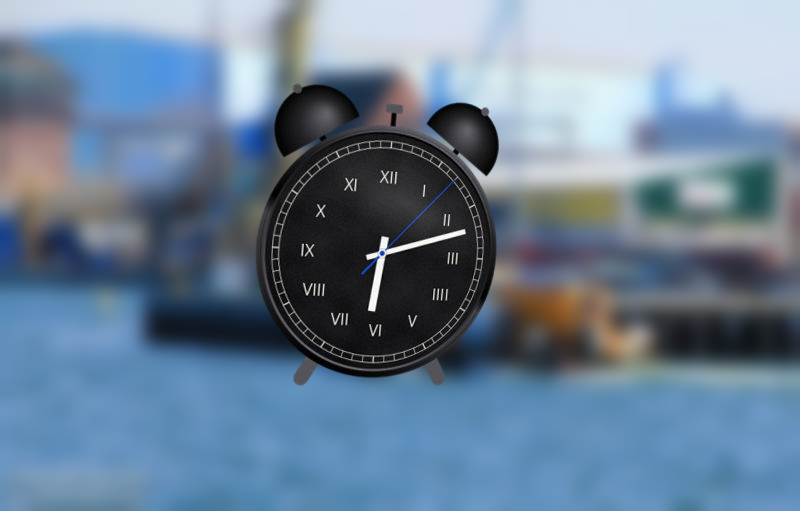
6:12:07
